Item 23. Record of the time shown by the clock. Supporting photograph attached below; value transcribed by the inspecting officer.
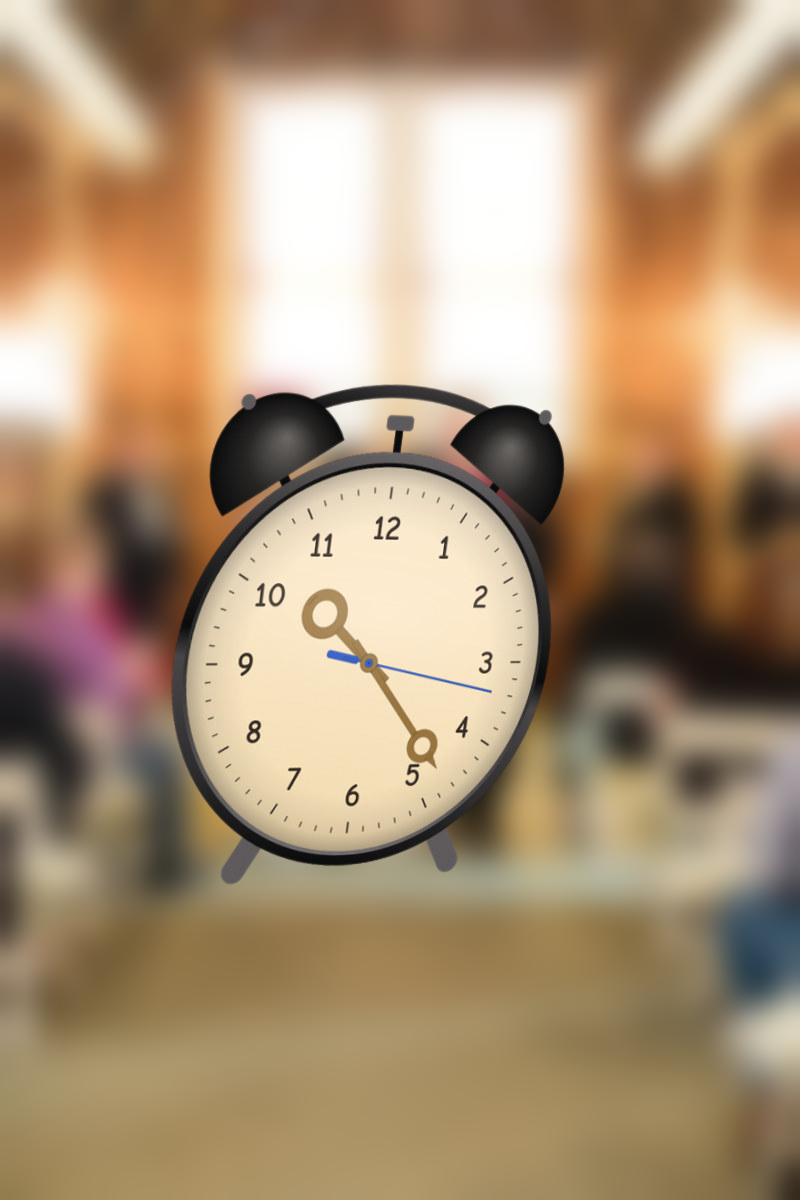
10:23:17
